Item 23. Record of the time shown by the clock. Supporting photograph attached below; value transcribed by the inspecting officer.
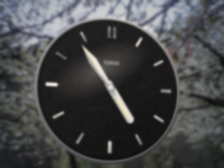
4:54
